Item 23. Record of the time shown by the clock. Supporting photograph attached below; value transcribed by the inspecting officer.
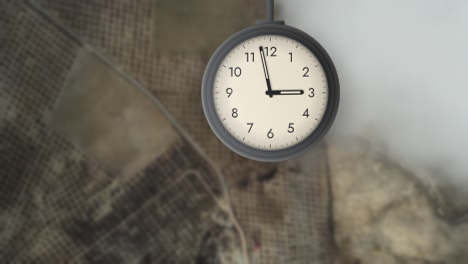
2:58
